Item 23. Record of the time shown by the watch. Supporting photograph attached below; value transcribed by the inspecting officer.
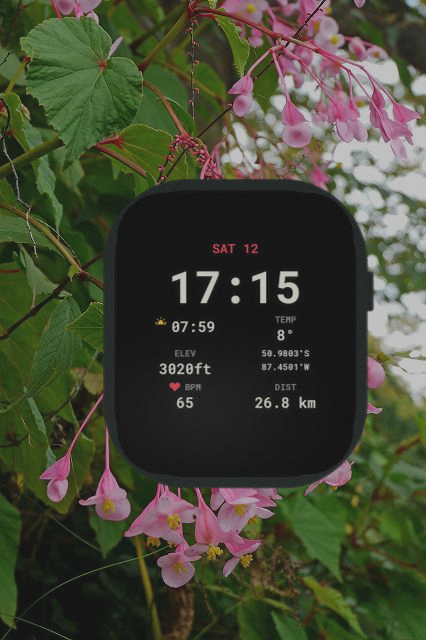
17:15
